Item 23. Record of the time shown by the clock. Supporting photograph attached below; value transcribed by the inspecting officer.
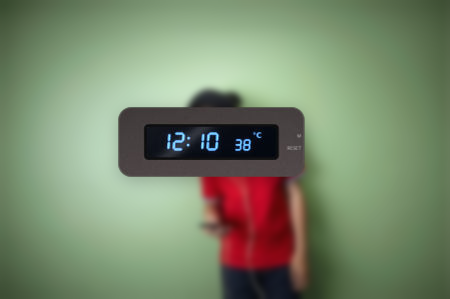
12:10
